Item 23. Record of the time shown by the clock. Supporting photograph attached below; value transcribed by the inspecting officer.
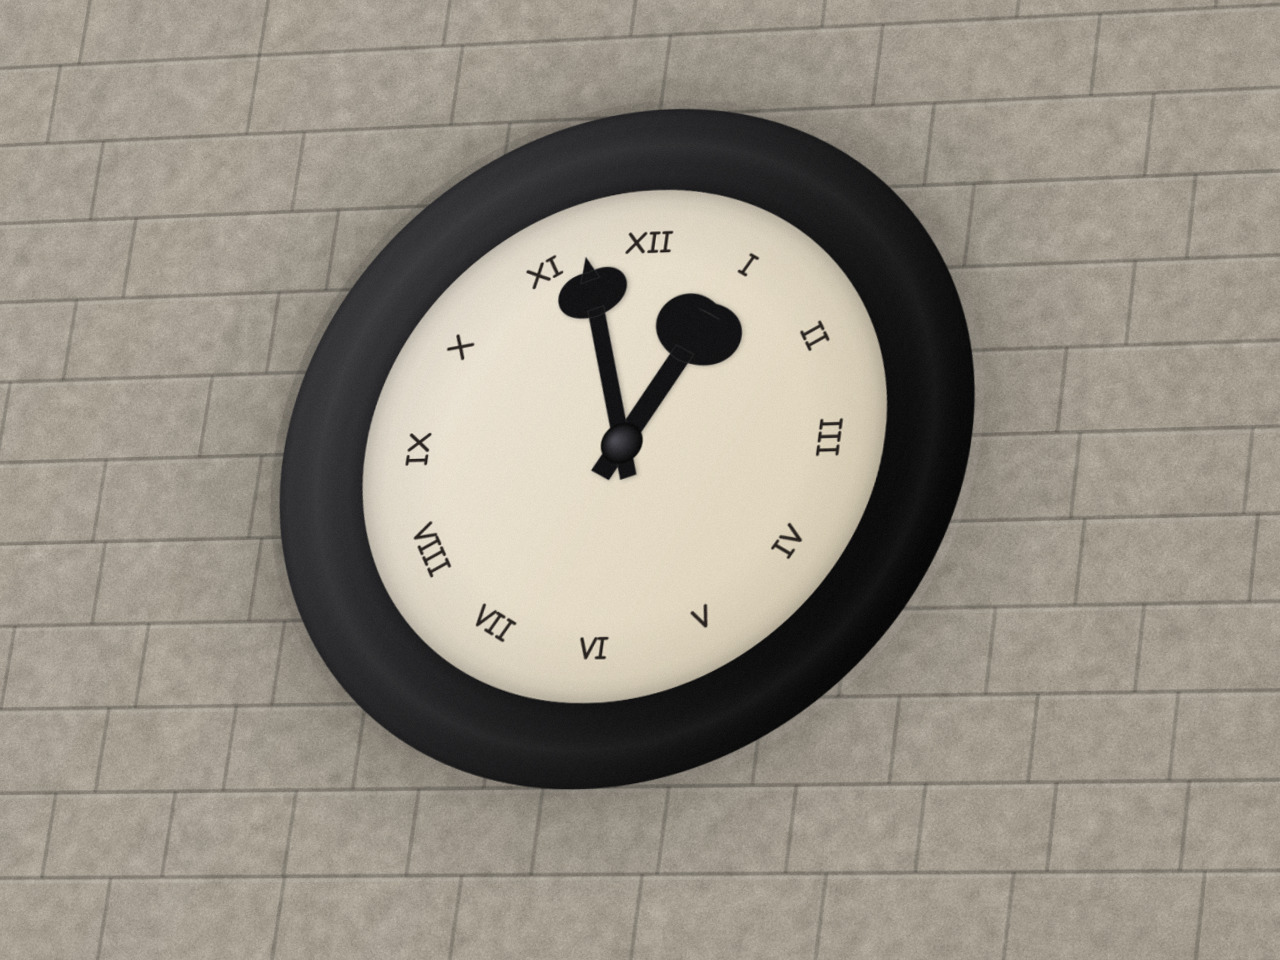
12:57
